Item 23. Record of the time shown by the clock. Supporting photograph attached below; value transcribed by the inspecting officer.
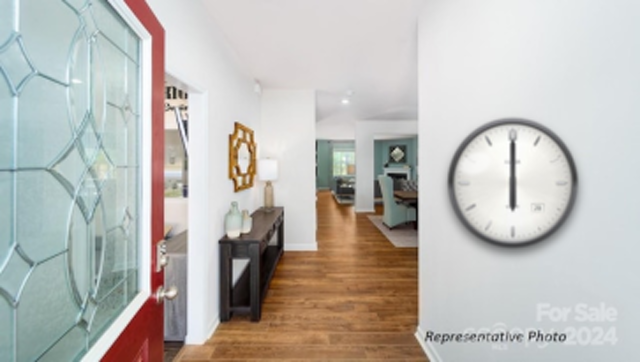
6:00
